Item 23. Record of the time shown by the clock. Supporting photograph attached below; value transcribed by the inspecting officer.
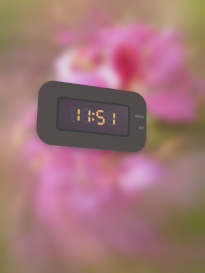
11:51
